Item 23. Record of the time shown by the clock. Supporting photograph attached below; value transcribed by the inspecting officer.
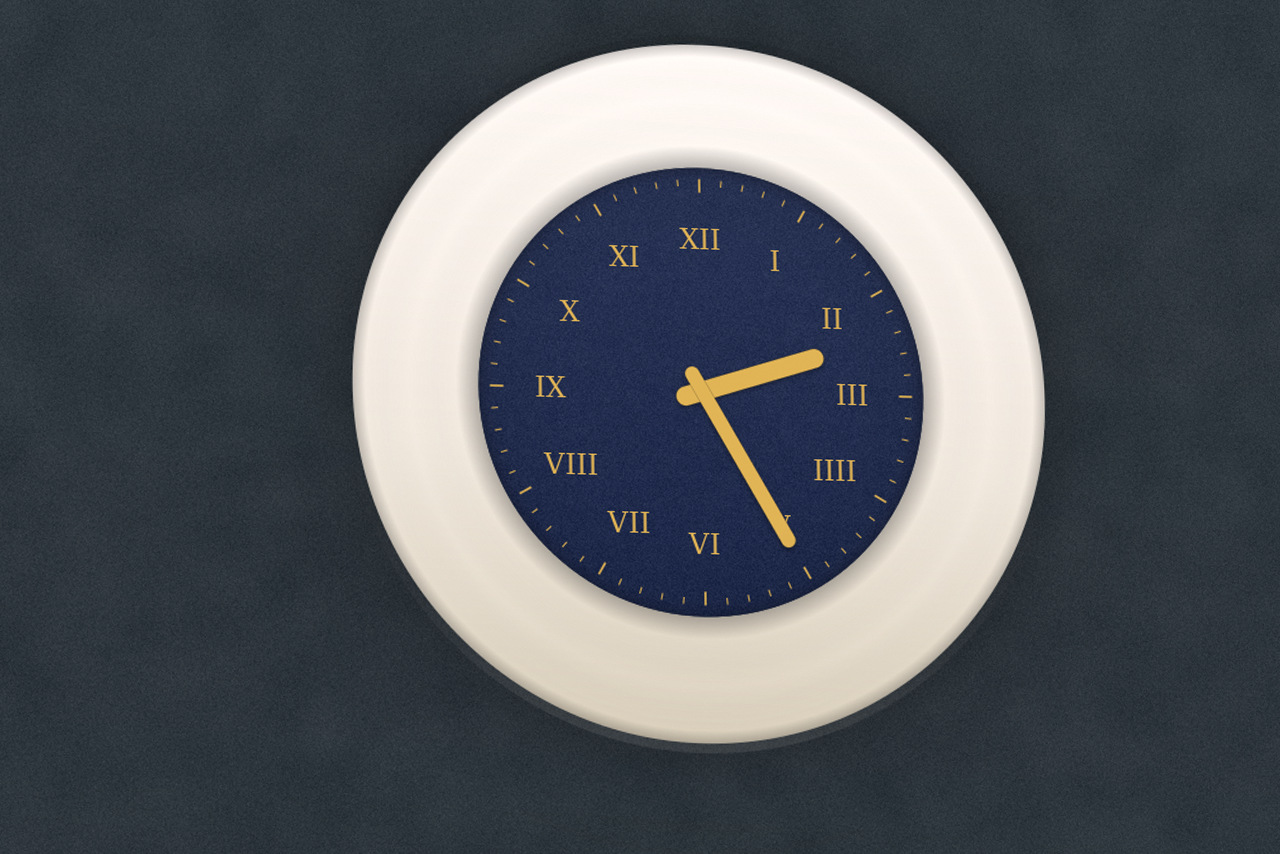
2:25
